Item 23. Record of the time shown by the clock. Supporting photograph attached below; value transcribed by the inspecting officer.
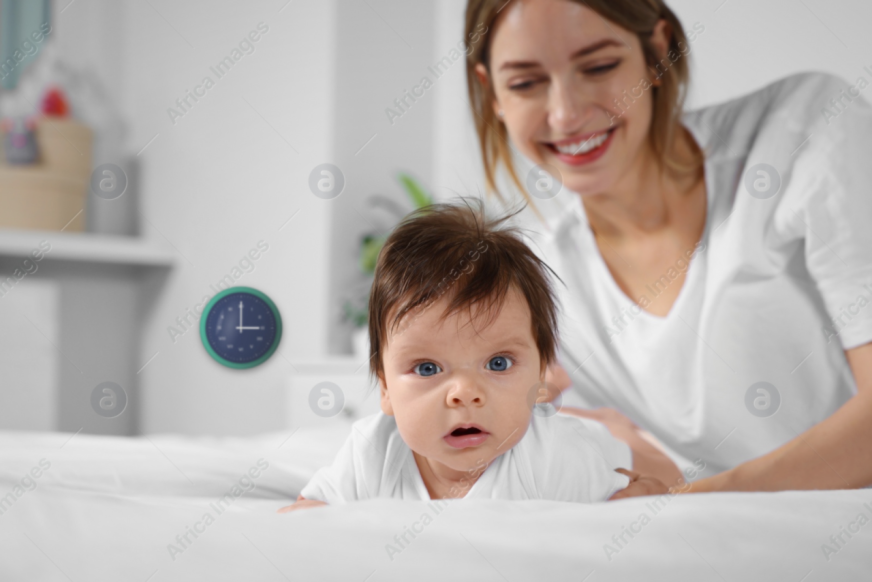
3:00
